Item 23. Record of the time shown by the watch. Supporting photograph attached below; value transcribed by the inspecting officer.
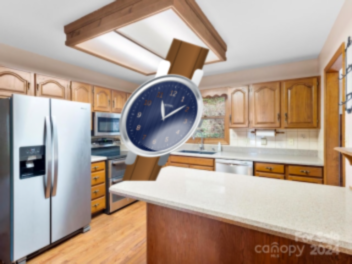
11:08
